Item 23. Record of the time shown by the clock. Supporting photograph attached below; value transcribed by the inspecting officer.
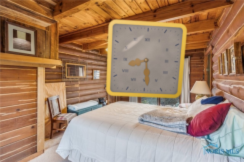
8:29
